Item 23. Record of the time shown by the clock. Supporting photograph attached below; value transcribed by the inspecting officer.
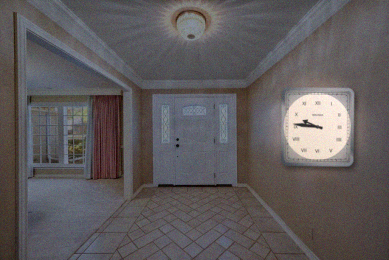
9:46
